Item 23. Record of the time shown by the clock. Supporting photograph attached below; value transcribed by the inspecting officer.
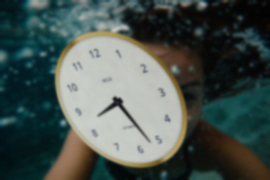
8:27
